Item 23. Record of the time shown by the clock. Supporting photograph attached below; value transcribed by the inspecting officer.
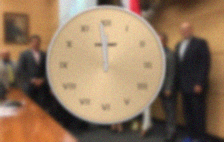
11:59
